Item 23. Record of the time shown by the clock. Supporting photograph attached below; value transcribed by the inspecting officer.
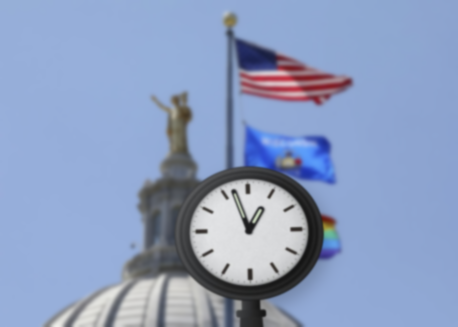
12:57
